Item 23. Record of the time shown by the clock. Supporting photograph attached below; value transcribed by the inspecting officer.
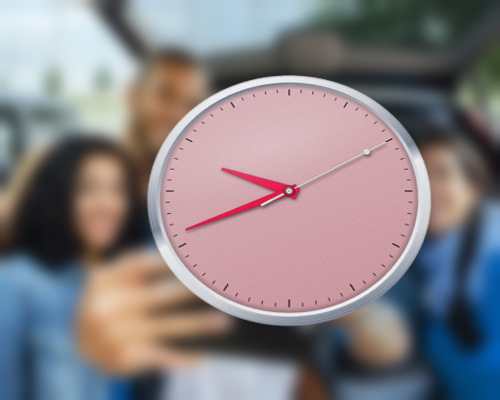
9:41:10
